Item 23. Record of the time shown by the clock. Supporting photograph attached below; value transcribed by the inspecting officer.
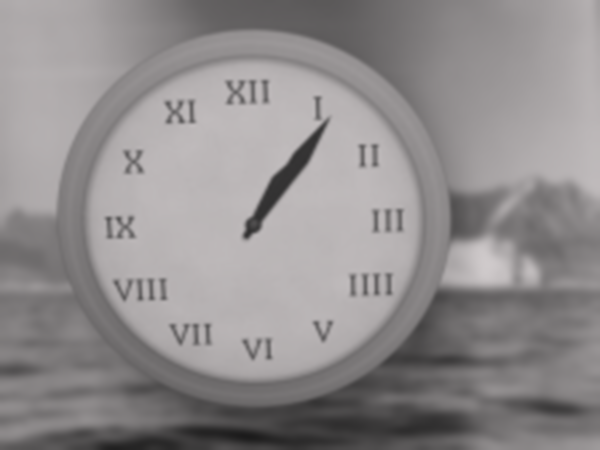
1:06
